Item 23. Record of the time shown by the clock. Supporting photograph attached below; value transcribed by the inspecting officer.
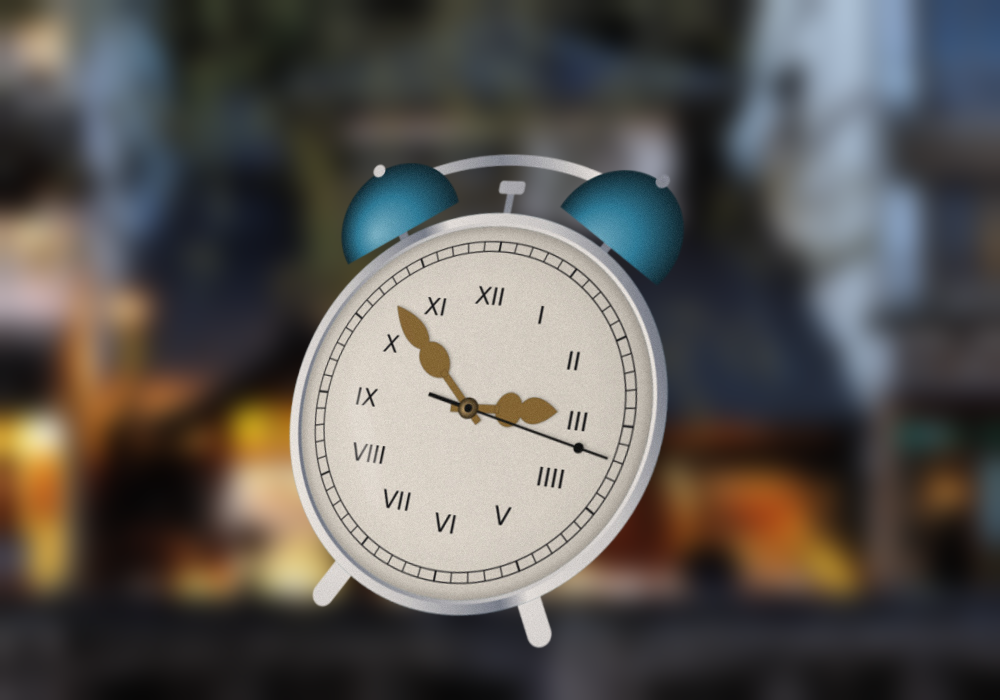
2:52:17
